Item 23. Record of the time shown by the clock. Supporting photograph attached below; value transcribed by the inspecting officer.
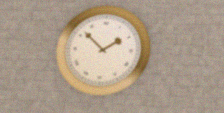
1:52
